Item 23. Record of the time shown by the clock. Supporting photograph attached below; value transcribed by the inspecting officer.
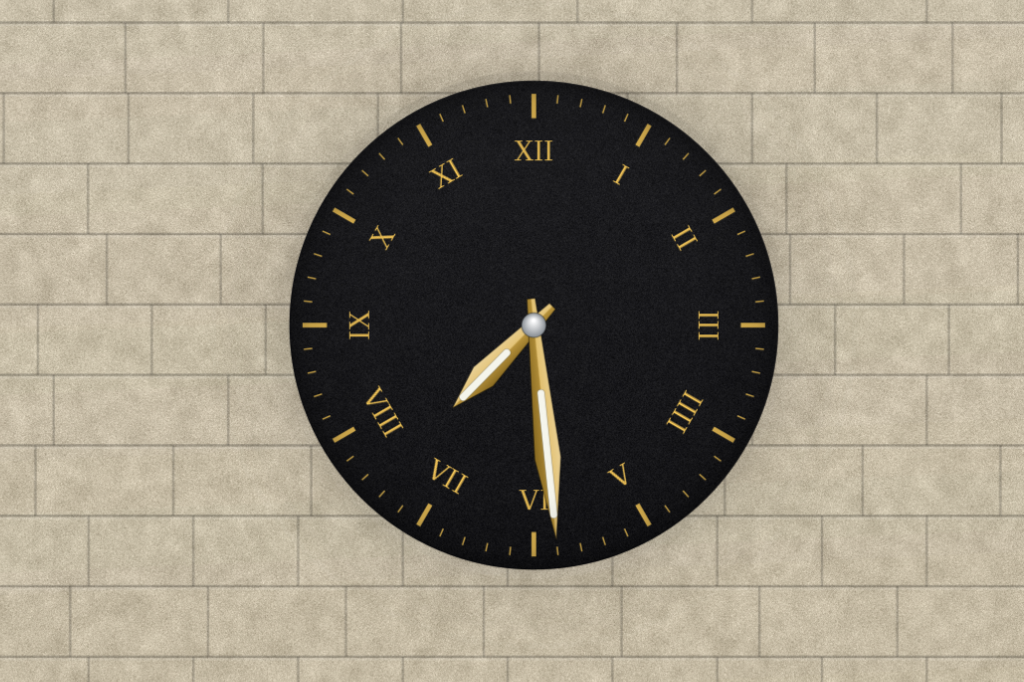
7:29
